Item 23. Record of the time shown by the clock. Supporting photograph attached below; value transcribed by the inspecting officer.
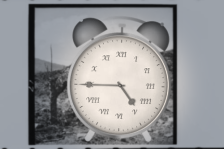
4:45
